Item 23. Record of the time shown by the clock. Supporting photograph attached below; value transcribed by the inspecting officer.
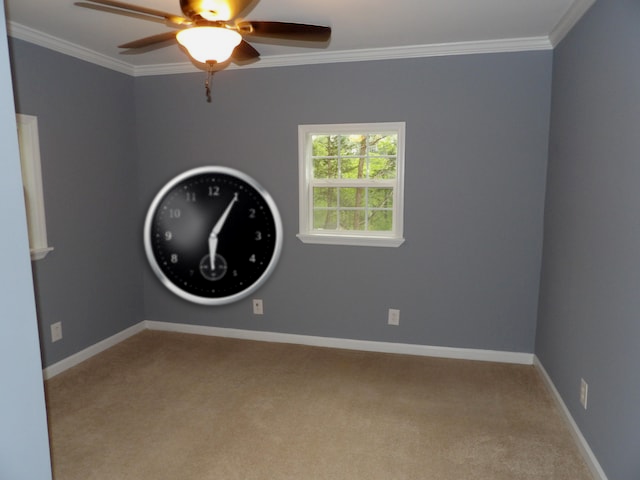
6:05
